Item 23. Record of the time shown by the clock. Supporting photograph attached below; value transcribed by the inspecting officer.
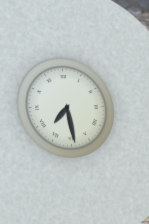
7:29
